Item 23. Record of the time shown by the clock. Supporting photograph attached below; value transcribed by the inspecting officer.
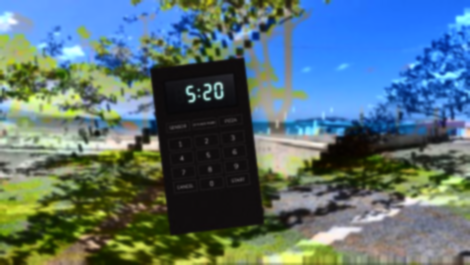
5:20
